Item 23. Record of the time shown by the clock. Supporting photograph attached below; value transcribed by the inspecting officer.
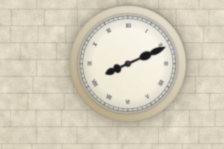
8:11
